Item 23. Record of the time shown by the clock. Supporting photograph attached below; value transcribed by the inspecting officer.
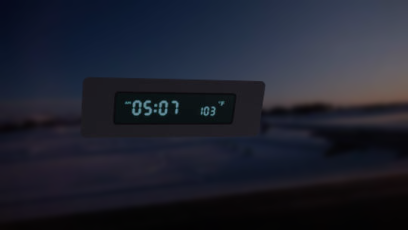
5:07
